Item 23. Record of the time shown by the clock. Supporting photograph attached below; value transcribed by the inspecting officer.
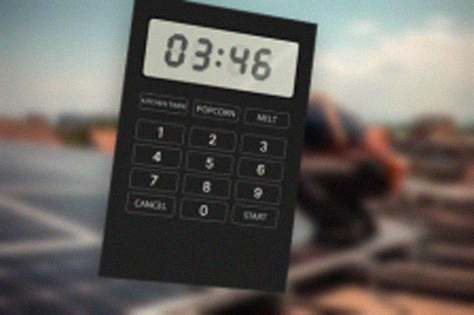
3:46
